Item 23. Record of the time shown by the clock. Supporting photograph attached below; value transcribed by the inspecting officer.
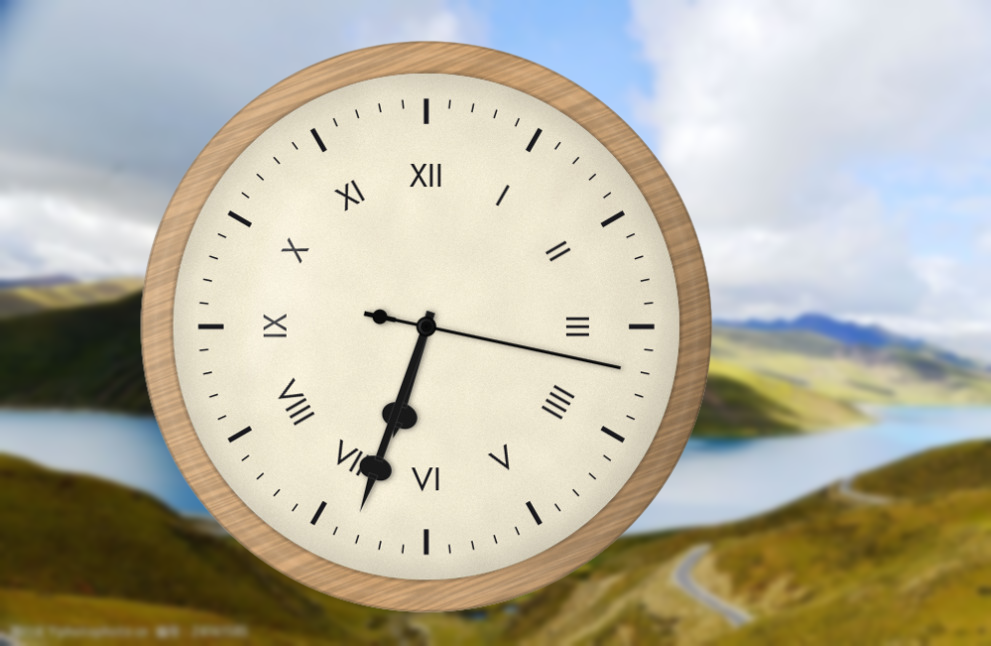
6:33:17
